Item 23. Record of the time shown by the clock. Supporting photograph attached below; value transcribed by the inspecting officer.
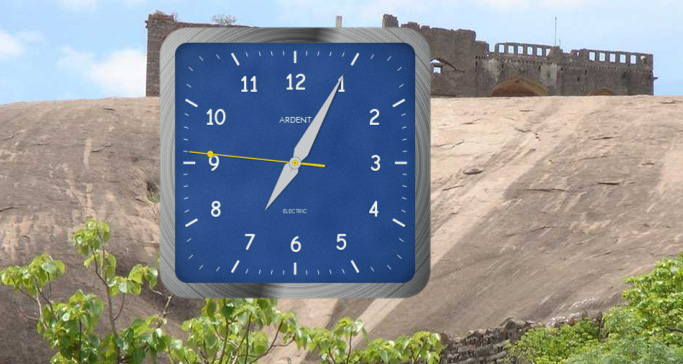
7:04:46
